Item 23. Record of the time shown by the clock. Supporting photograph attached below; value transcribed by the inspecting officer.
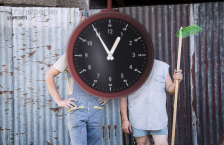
12:55
